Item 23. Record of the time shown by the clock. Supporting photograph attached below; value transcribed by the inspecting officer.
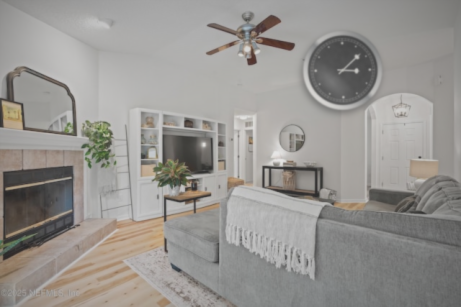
3:08
